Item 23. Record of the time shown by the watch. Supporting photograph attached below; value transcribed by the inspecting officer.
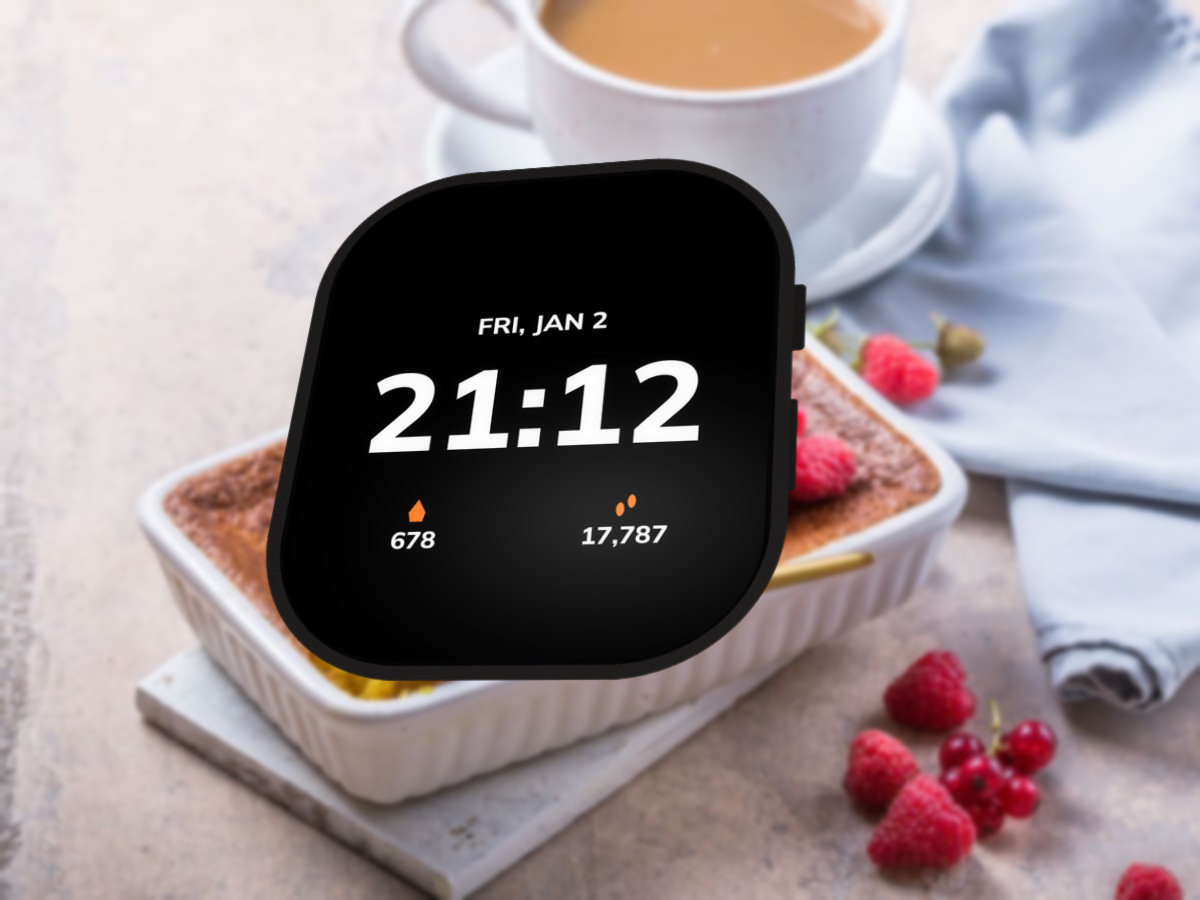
21:12
